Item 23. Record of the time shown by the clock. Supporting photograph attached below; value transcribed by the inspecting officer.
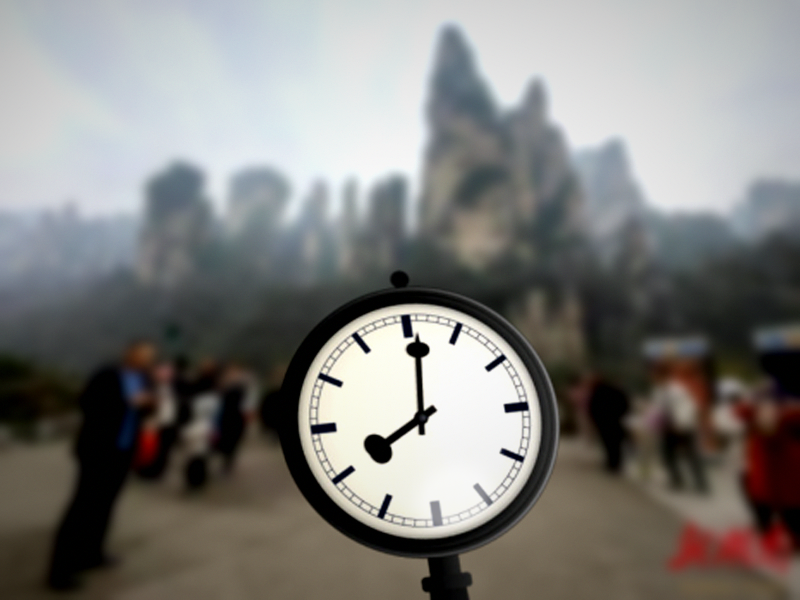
8:01
